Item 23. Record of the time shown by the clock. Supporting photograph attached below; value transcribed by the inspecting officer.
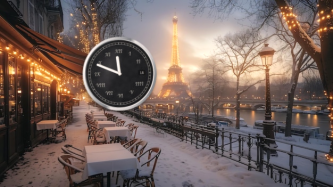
11:49
